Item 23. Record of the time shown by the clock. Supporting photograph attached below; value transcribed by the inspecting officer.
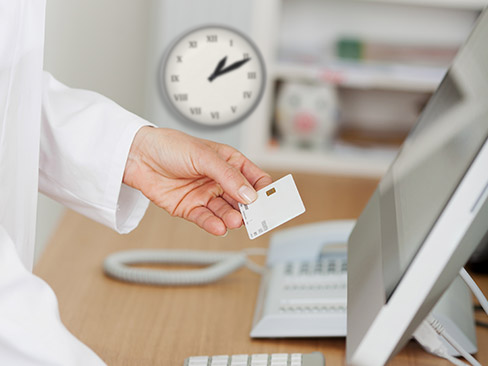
1:11
